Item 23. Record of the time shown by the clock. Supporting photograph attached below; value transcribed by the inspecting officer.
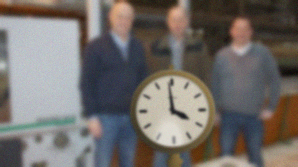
3:59
